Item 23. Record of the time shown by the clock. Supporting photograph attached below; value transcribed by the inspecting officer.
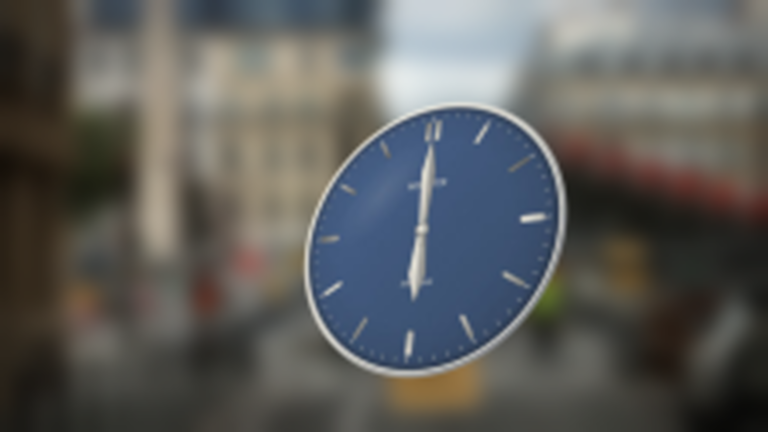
6:00
